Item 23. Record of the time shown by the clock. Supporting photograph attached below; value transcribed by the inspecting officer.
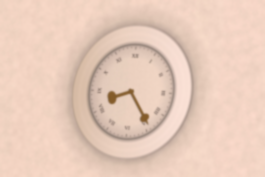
8:24
